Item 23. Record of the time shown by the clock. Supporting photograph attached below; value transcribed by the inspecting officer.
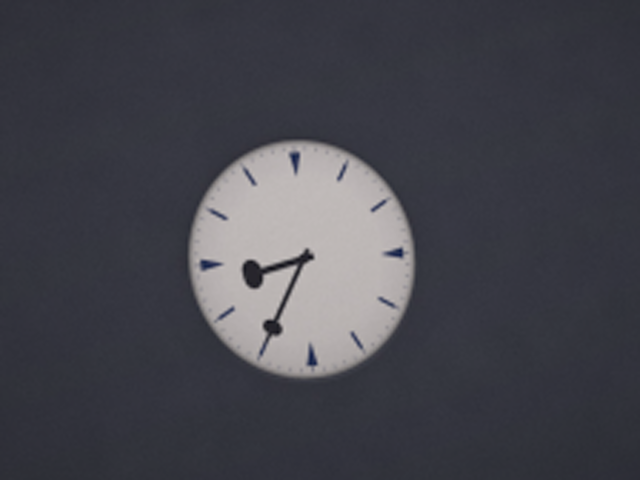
8:35
